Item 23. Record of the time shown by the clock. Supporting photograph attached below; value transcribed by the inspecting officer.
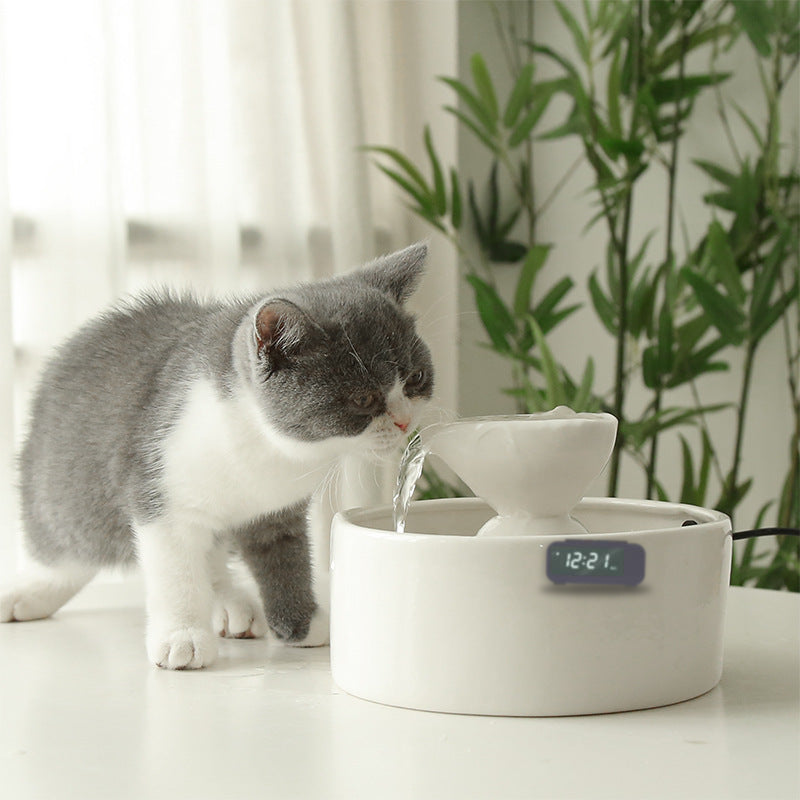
12:21
